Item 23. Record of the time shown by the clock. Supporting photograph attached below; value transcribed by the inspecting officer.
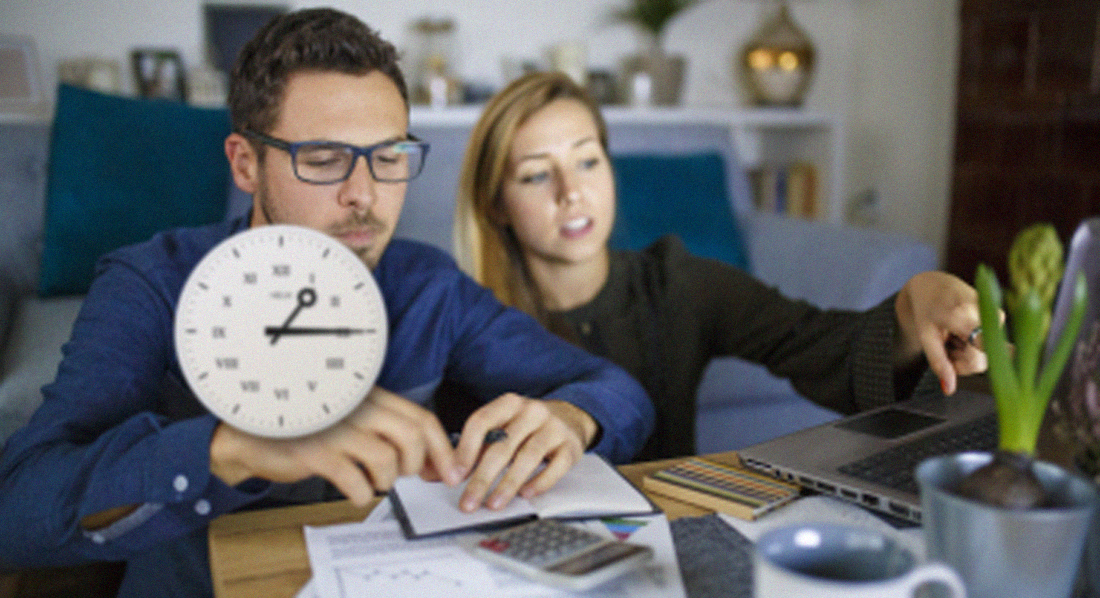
1:15
